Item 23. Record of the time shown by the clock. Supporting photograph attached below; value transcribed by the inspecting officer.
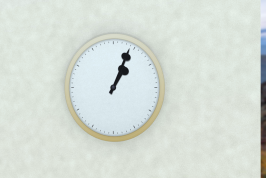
1:04
